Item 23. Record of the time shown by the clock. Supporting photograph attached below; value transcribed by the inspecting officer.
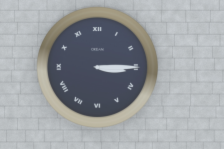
3:15
